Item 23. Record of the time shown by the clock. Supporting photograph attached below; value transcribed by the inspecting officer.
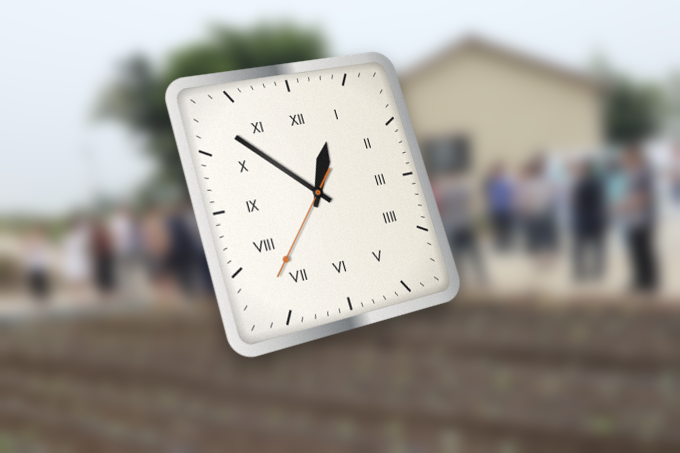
12:52:37
